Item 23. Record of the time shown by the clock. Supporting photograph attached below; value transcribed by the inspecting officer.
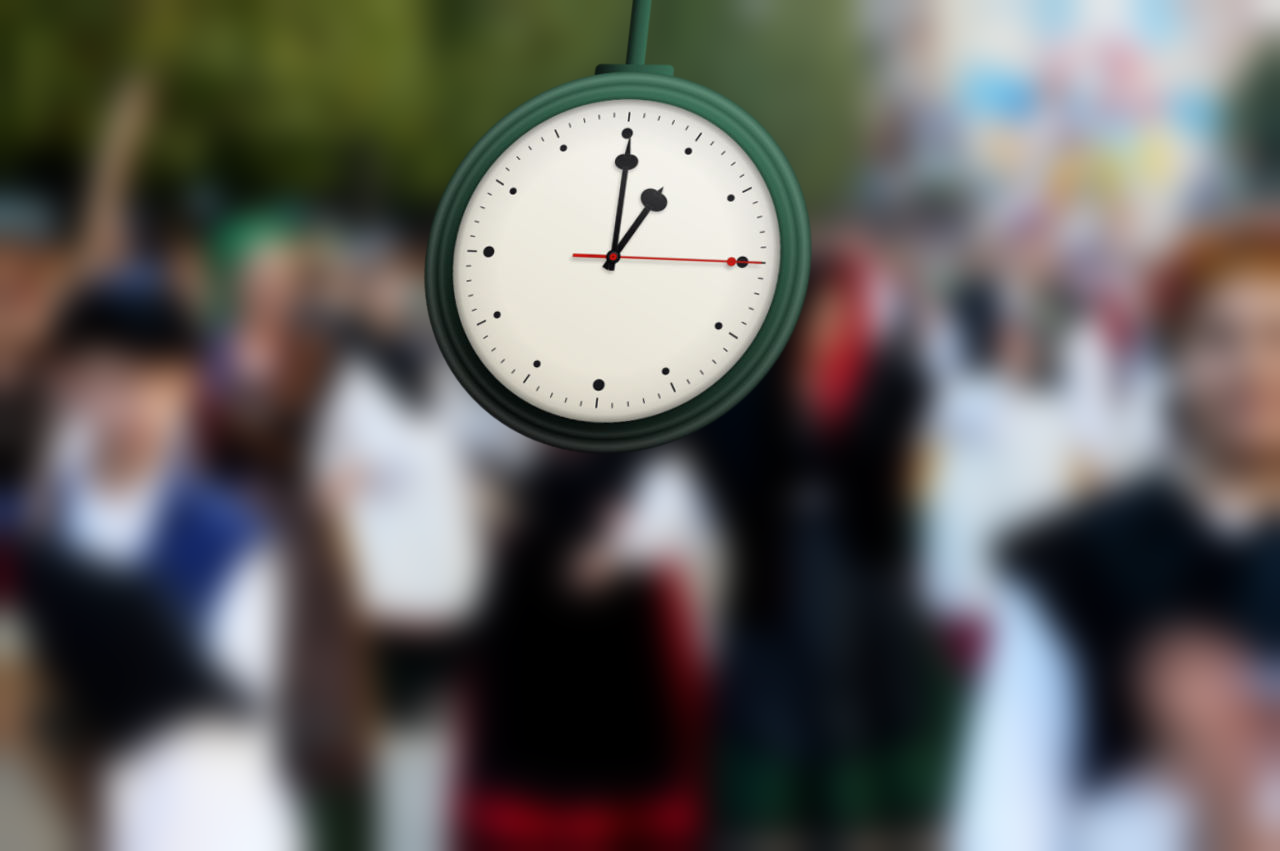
1:00:15
